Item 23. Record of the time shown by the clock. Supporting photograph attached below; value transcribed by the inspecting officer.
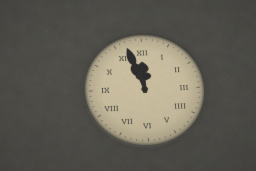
11:57
